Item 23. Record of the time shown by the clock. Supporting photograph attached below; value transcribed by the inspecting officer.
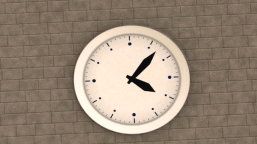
4:07
